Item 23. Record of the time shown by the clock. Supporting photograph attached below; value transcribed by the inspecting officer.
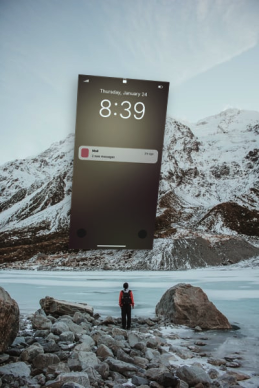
8:39
